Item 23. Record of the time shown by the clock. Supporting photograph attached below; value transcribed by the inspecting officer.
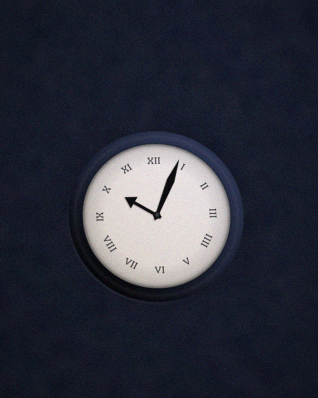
10:04
